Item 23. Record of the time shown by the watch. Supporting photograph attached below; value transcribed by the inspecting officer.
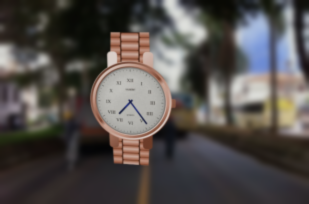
7:24
